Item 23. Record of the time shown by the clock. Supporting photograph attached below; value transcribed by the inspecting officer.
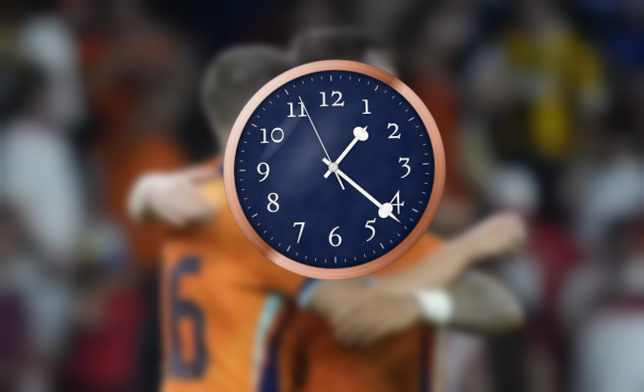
1:21:56
